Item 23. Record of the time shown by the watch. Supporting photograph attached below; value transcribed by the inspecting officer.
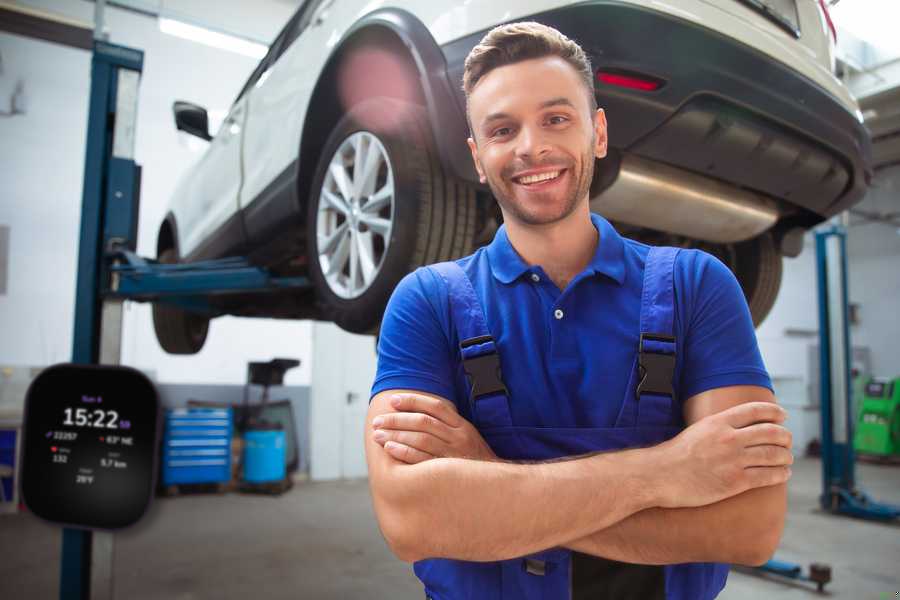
15:22
